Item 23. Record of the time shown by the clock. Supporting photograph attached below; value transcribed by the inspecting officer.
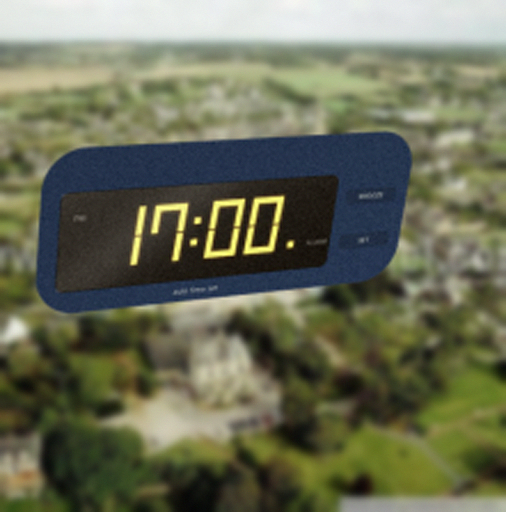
17:00
